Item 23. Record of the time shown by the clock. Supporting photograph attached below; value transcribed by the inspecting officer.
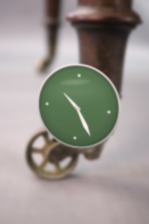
10:25
